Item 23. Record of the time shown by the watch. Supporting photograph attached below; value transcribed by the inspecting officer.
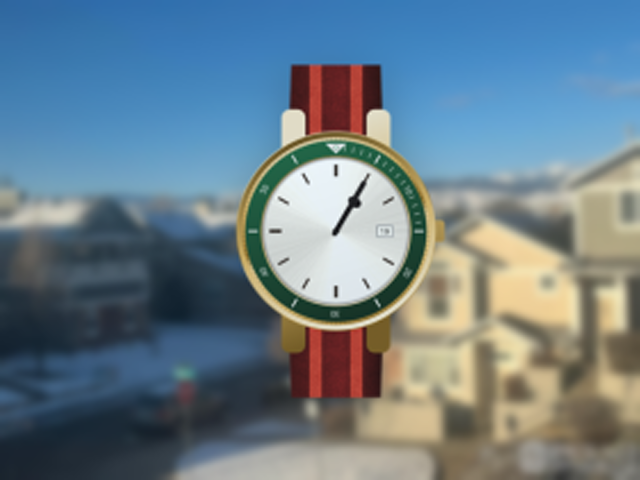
1:05
